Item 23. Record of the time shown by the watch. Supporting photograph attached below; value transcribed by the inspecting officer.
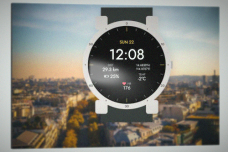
12:08
